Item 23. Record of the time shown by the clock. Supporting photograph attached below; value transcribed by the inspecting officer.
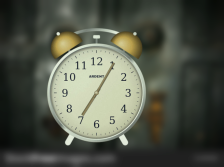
7:05
